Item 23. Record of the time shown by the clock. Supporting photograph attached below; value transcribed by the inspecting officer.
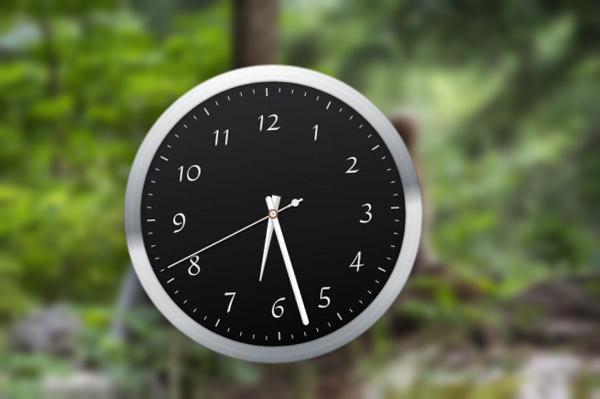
6:27:41
